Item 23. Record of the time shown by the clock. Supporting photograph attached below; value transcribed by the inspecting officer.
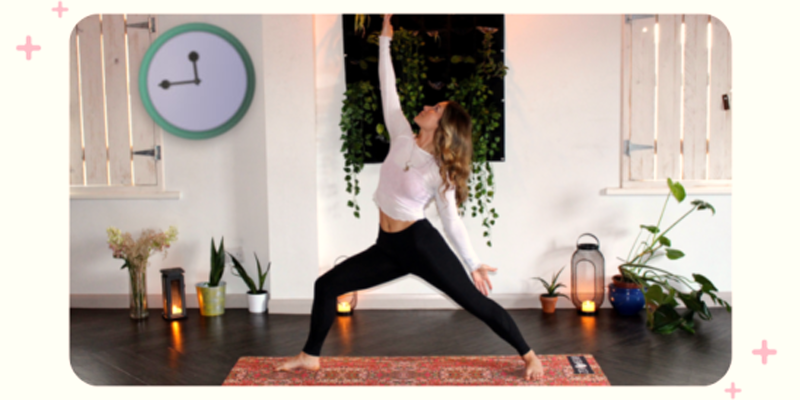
11:44
